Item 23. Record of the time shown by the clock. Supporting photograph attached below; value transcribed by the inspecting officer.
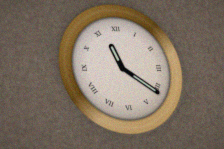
11:21
